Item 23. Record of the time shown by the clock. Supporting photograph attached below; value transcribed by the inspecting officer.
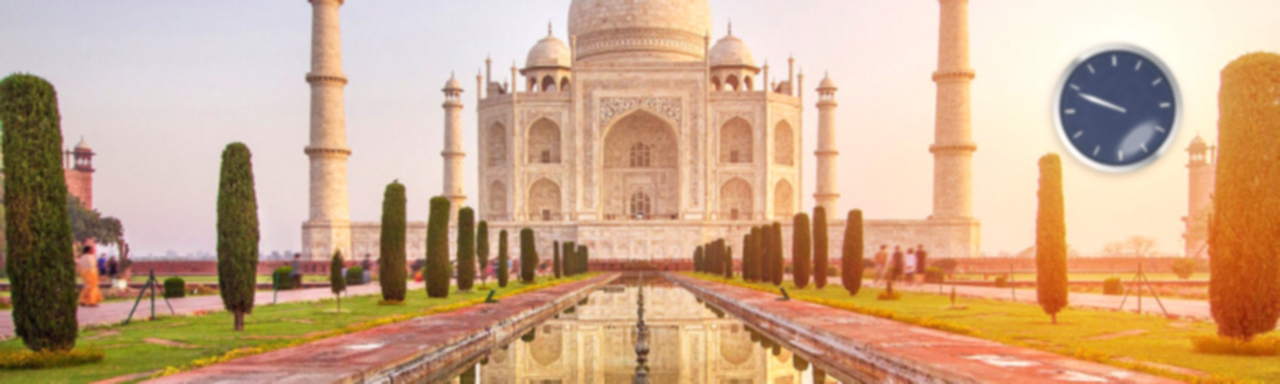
9:49
